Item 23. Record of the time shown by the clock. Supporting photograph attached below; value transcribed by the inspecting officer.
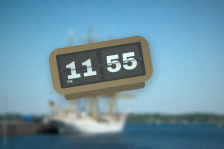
11:55
